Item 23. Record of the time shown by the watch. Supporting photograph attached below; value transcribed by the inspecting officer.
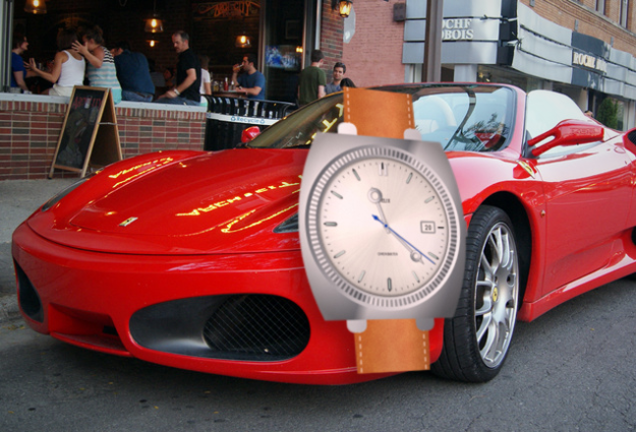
11:22:21
